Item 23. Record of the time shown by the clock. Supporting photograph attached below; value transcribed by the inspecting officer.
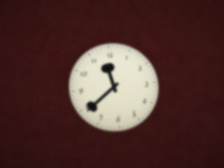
11:39
